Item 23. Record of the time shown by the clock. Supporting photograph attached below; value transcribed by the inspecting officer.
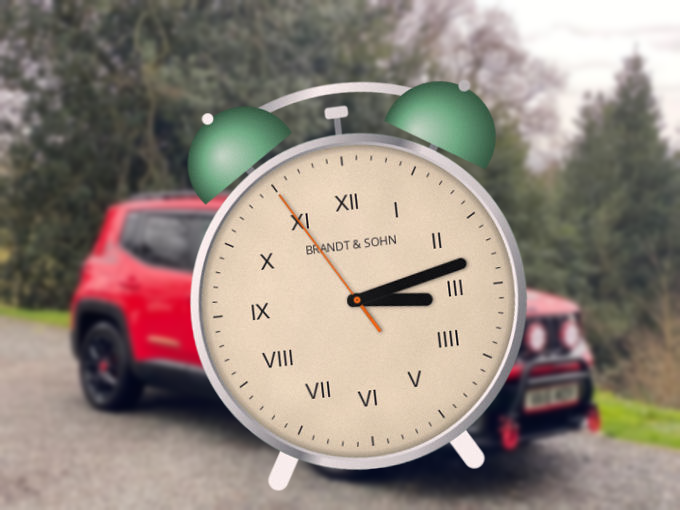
3:12:55
